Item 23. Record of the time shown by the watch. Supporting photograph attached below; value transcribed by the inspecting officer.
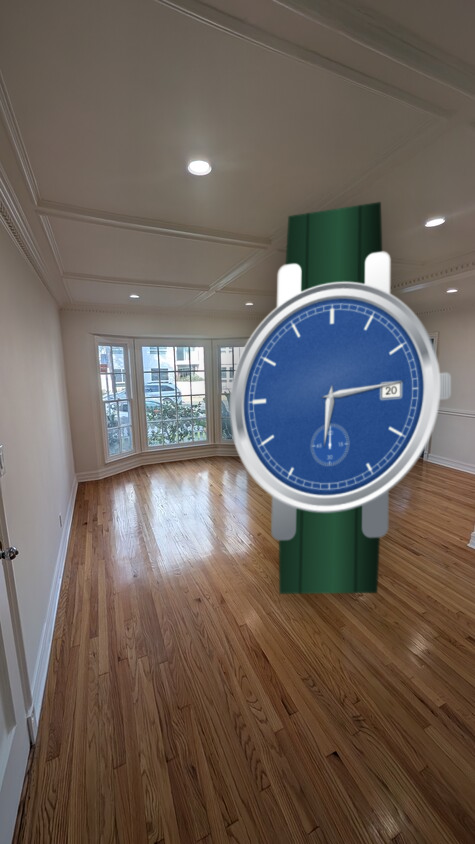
6:14
